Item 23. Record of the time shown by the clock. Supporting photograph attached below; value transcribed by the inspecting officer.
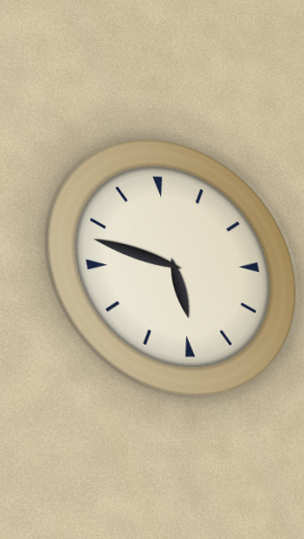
5:48
